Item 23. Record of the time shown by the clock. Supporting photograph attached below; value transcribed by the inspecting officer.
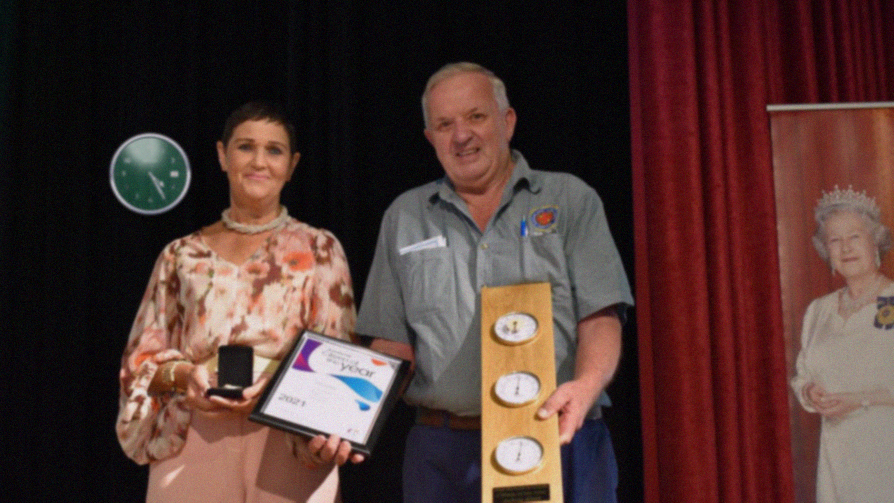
4:25
